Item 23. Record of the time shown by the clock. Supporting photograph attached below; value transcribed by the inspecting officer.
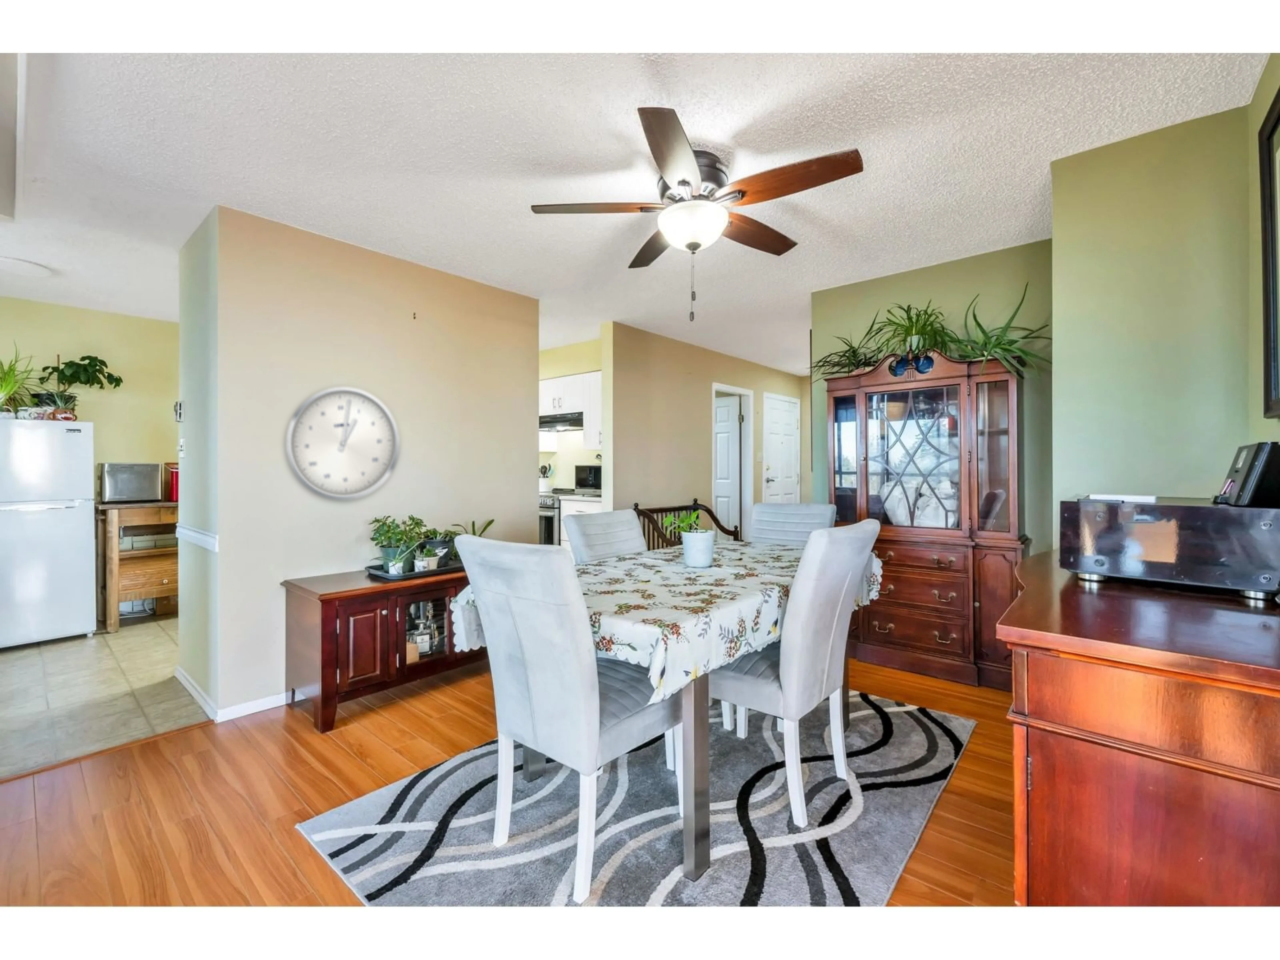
1:02
